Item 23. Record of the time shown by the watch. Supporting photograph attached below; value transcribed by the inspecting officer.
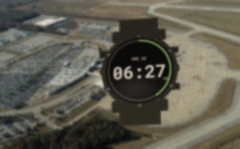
6:27
